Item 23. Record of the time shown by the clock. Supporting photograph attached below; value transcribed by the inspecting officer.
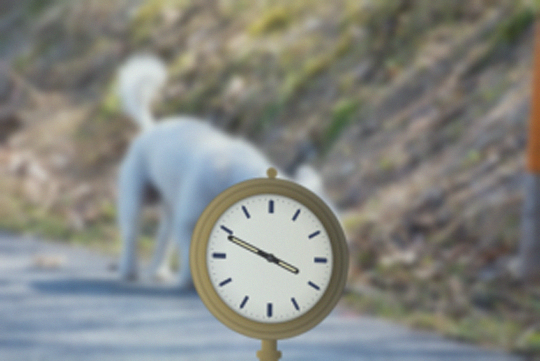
3:49
